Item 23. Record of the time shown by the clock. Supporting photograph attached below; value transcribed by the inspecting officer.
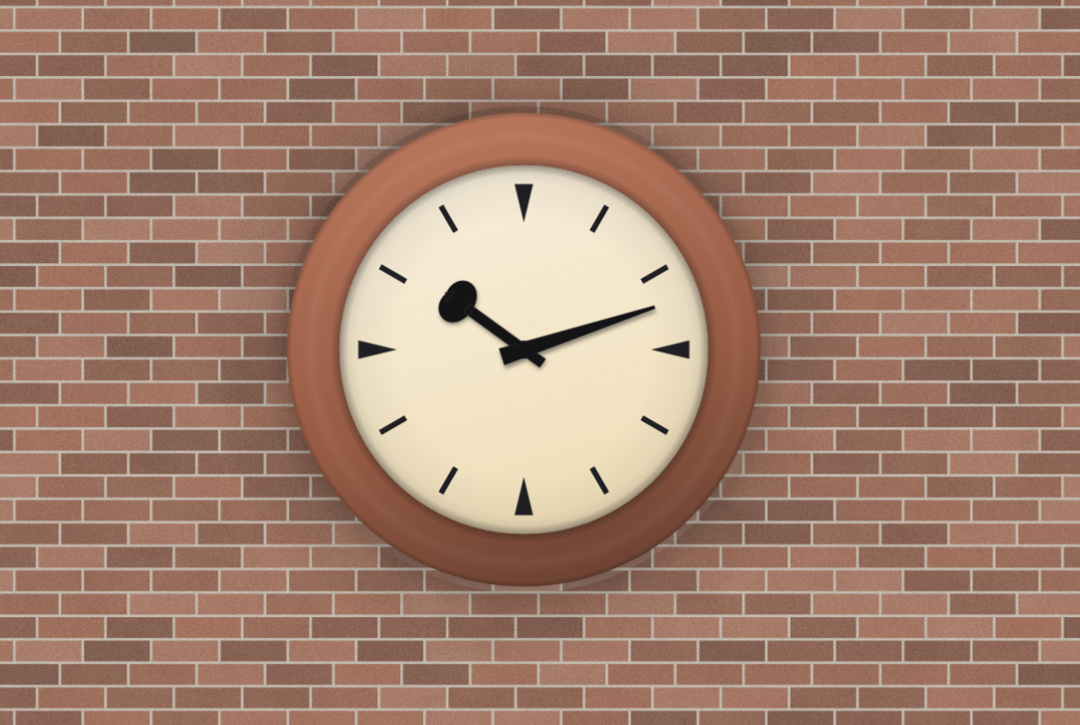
10:12
